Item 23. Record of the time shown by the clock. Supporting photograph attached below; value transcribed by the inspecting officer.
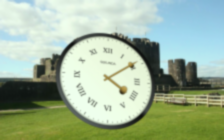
4:09
